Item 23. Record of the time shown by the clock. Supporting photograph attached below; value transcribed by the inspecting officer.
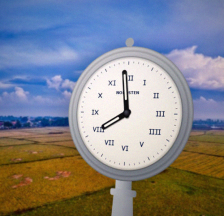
7:59
